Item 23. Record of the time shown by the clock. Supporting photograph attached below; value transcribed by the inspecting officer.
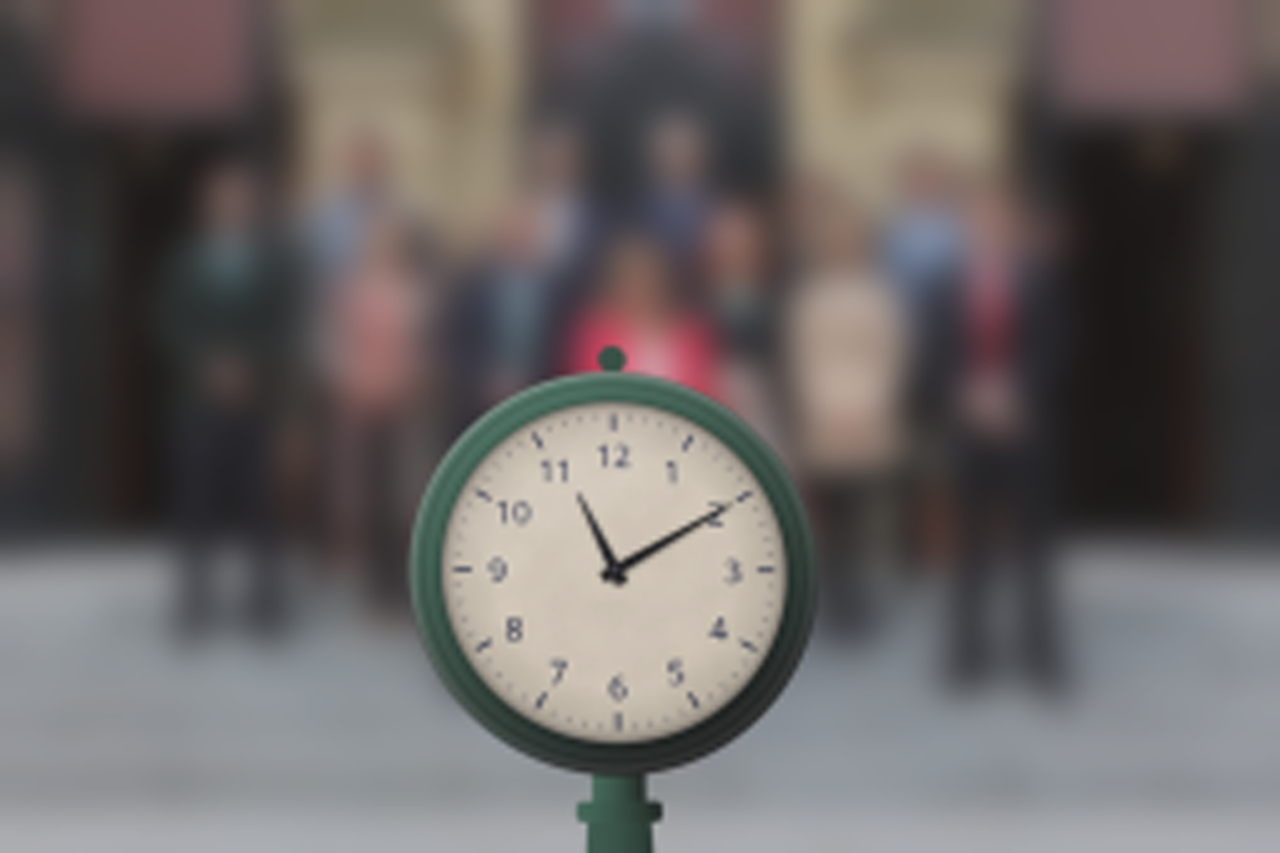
11:10
